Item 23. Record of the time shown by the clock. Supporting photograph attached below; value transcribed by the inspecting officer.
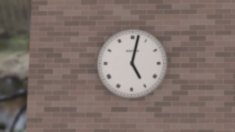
5:02
